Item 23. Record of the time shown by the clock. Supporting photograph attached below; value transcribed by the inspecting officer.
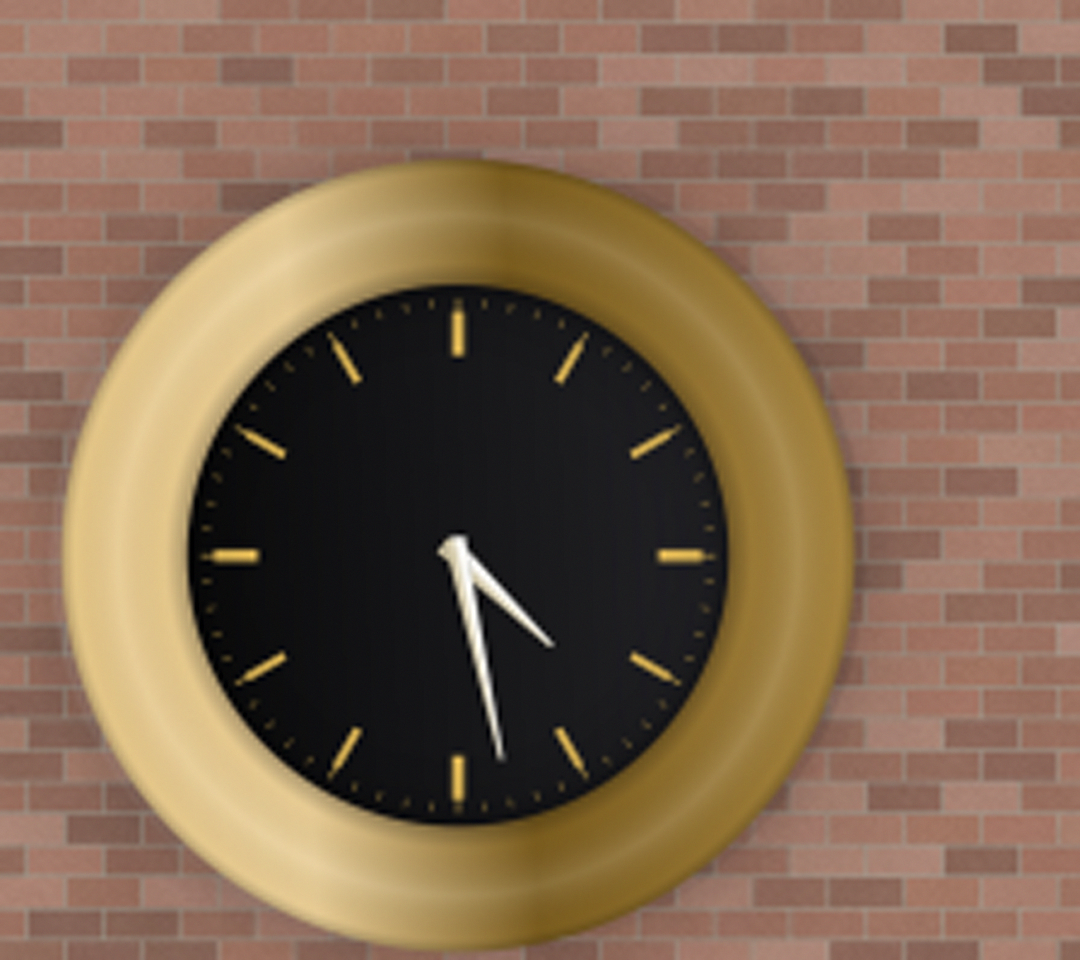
4:28
